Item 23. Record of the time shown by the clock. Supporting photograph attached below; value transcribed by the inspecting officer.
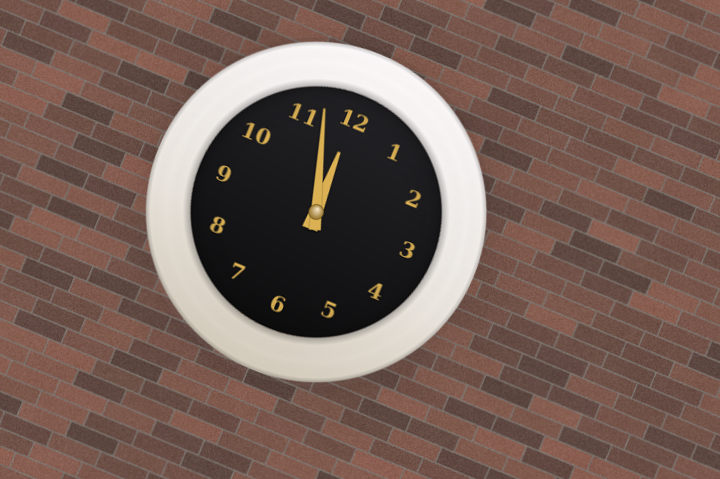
11:57
